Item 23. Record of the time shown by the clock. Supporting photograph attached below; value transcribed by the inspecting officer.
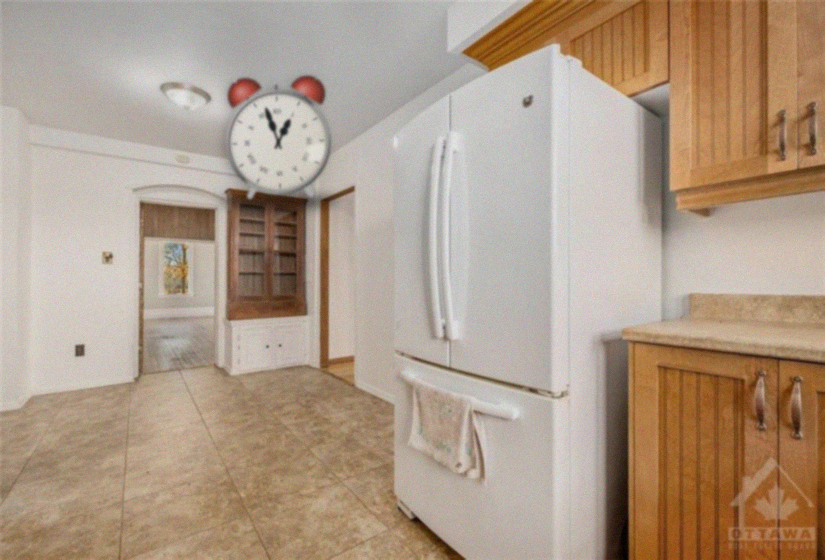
12:57
